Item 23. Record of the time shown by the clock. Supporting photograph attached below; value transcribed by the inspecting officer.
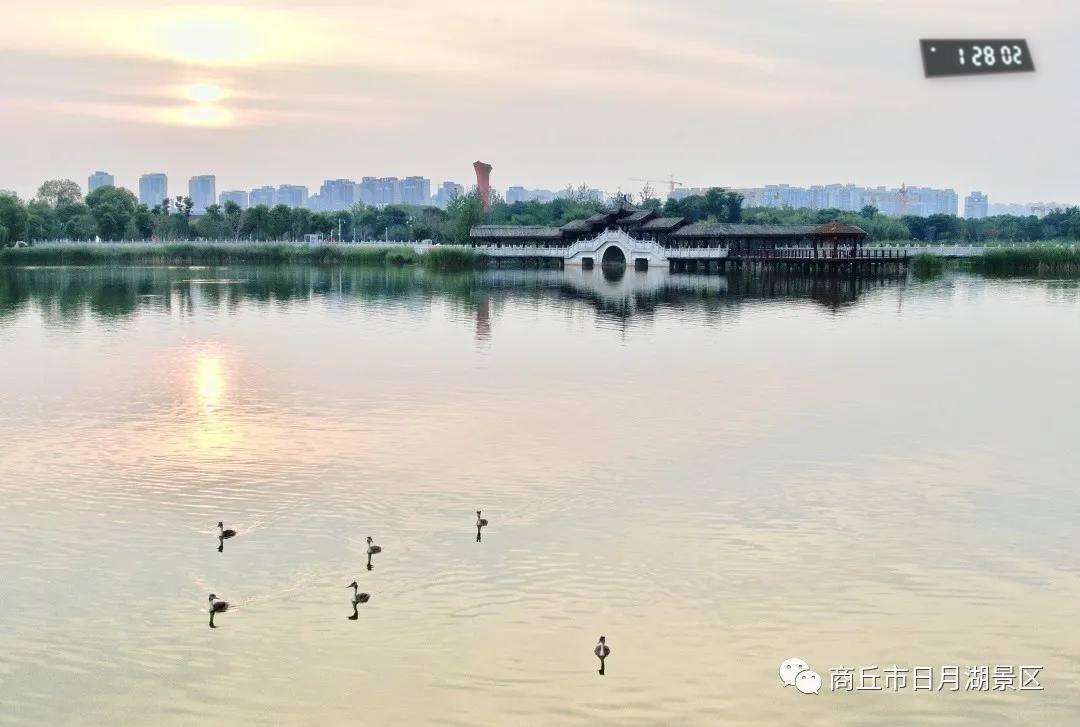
1:28:02
